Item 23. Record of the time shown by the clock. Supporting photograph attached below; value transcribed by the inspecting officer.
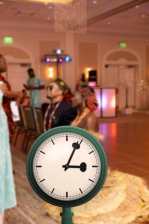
3:04
